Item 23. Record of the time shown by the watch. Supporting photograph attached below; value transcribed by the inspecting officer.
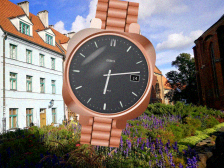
6:13
